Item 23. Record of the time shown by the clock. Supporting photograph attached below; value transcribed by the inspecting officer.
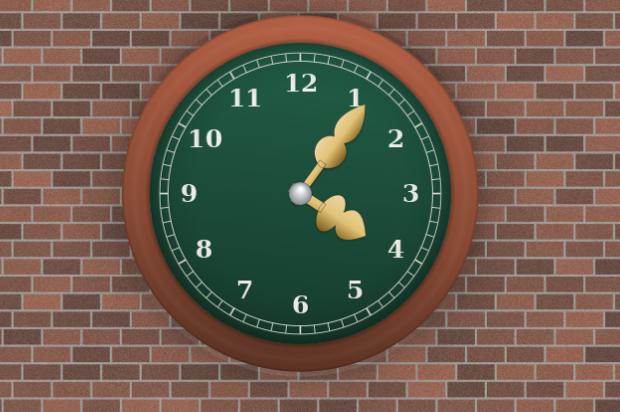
4:06
